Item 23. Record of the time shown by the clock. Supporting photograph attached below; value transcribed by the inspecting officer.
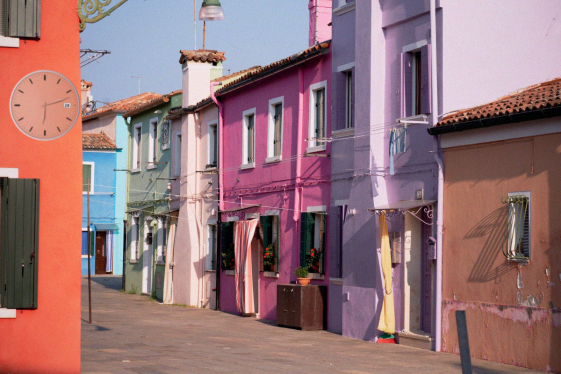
6:12
